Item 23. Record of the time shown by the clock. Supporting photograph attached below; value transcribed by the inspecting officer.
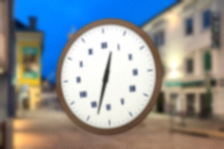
12:33
